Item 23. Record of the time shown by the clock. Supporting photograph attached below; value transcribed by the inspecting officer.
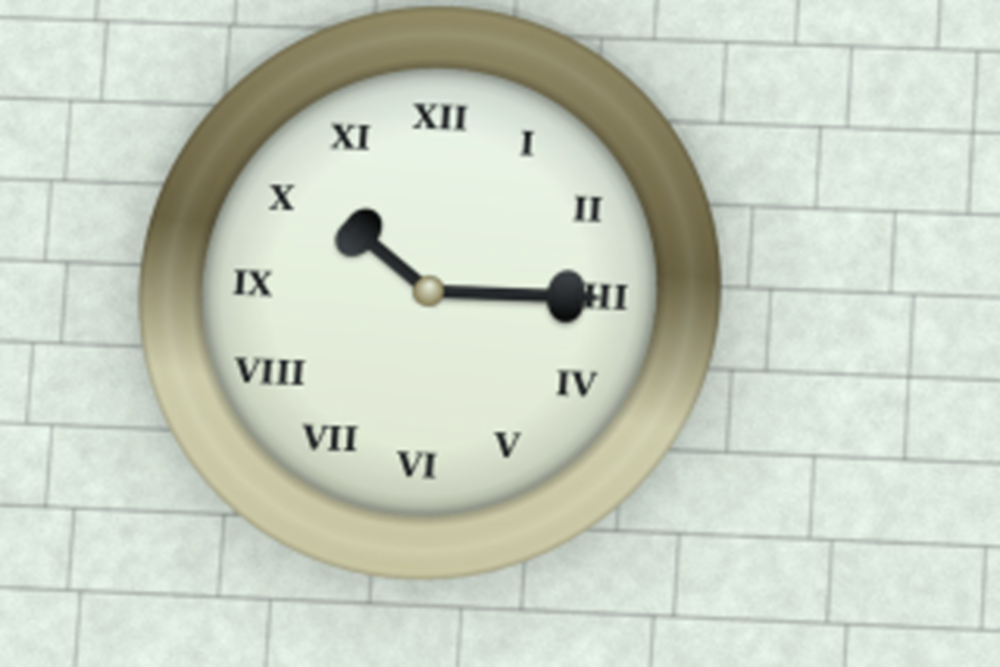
10:15
